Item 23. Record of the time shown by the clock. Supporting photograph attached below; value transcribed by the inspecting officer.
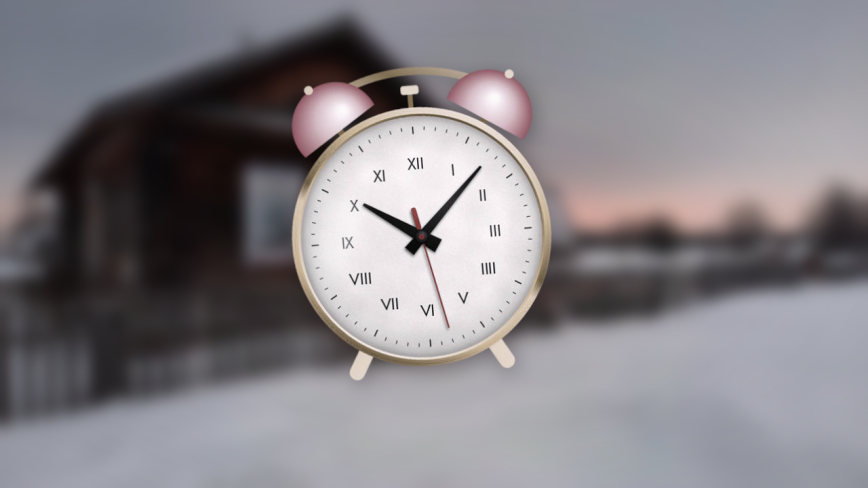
10:07:28
